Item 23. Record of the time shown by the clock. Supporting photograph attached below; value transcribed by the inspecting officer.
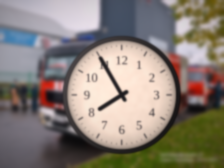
7:55
